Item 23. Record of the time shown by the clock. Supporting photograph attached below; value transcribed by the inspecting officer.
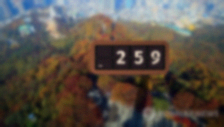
2:59
